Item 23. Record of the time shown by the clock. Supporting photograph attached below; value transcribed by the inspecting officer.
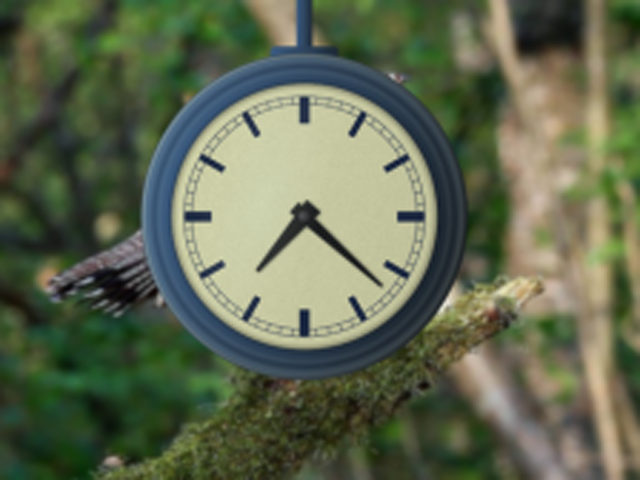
7:22
